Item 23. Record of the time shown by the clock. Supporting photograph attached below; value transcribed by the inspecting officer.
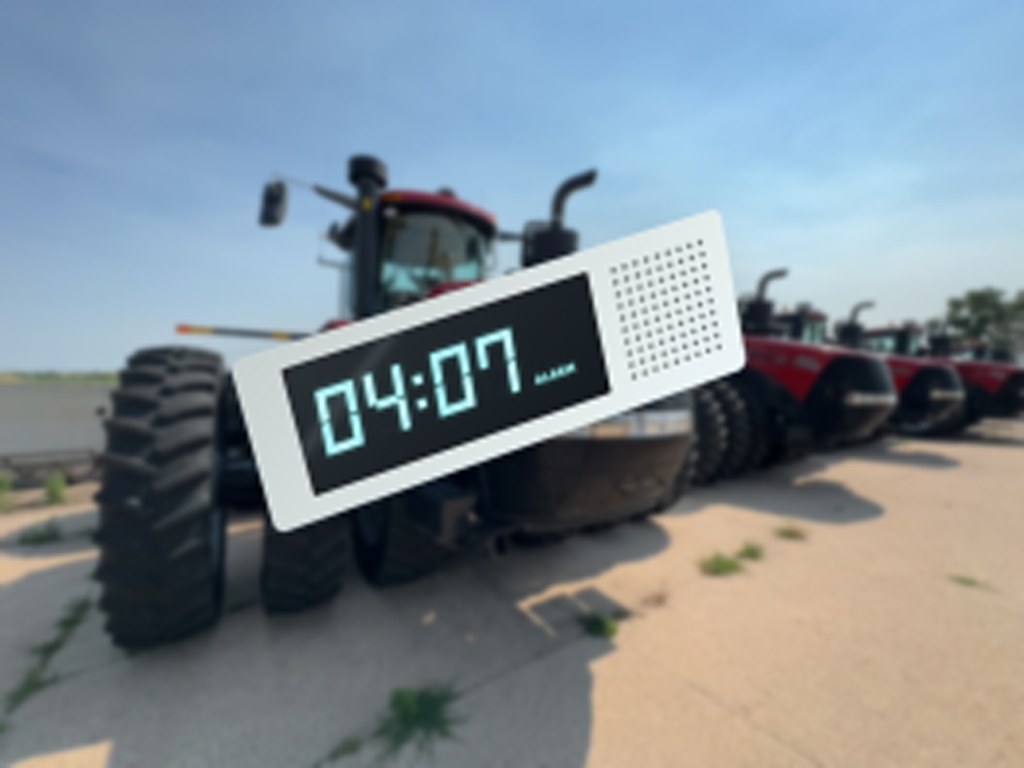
4:07
